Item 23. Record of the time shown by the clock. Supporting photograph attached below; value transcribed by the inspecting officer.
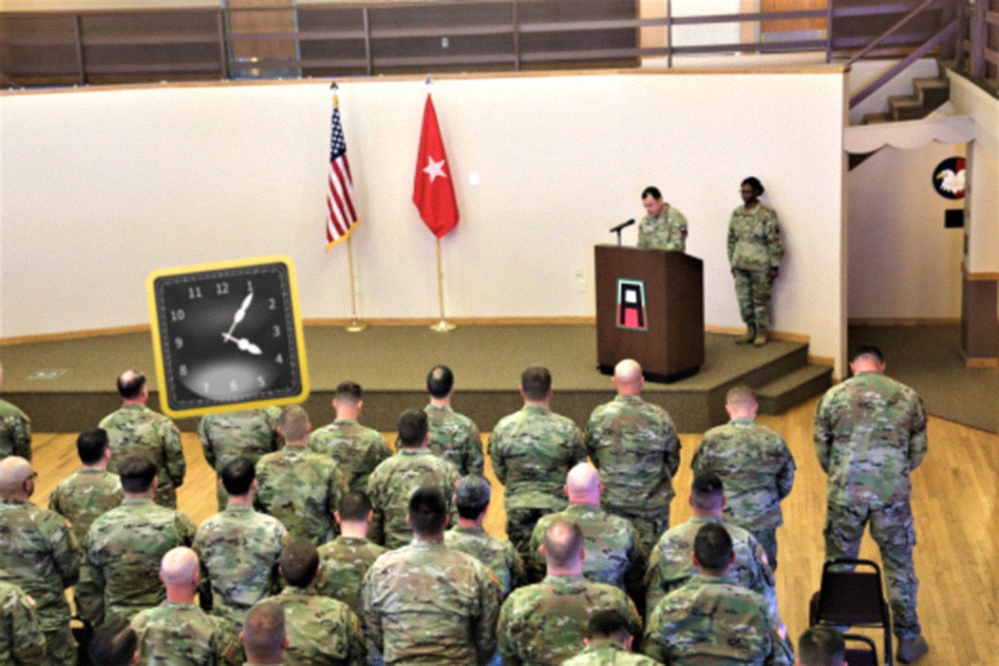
4:06
